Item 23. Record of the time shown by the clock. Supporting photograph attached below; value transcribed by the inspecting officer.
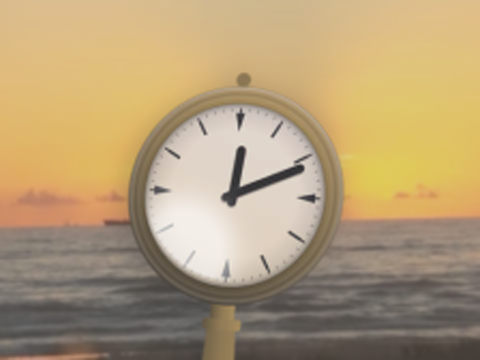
12:11
